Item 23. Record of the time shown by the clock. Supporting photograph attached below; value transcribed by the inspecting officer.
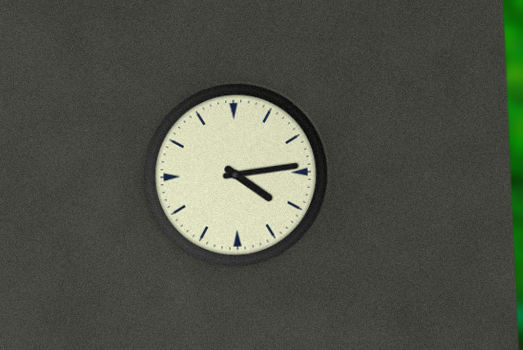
4:14
